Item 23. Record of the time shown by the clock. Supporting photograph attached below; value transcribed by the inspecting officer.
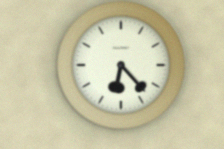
6:23
